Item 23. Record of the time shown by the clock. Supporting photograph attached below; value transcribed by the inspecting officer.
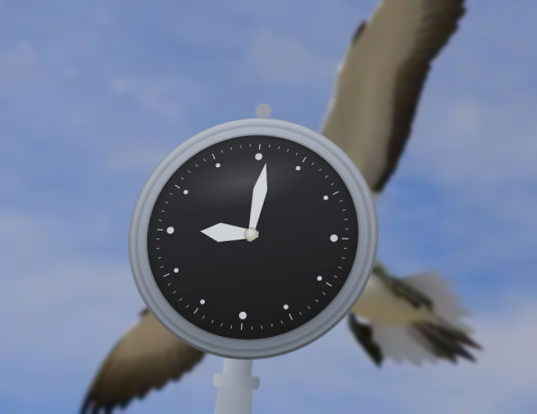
9:01
